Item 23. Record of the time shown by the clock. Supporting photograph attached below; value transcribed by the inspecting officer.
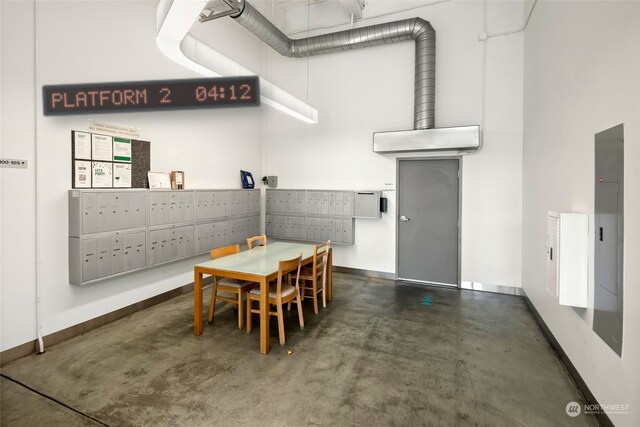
4:12
